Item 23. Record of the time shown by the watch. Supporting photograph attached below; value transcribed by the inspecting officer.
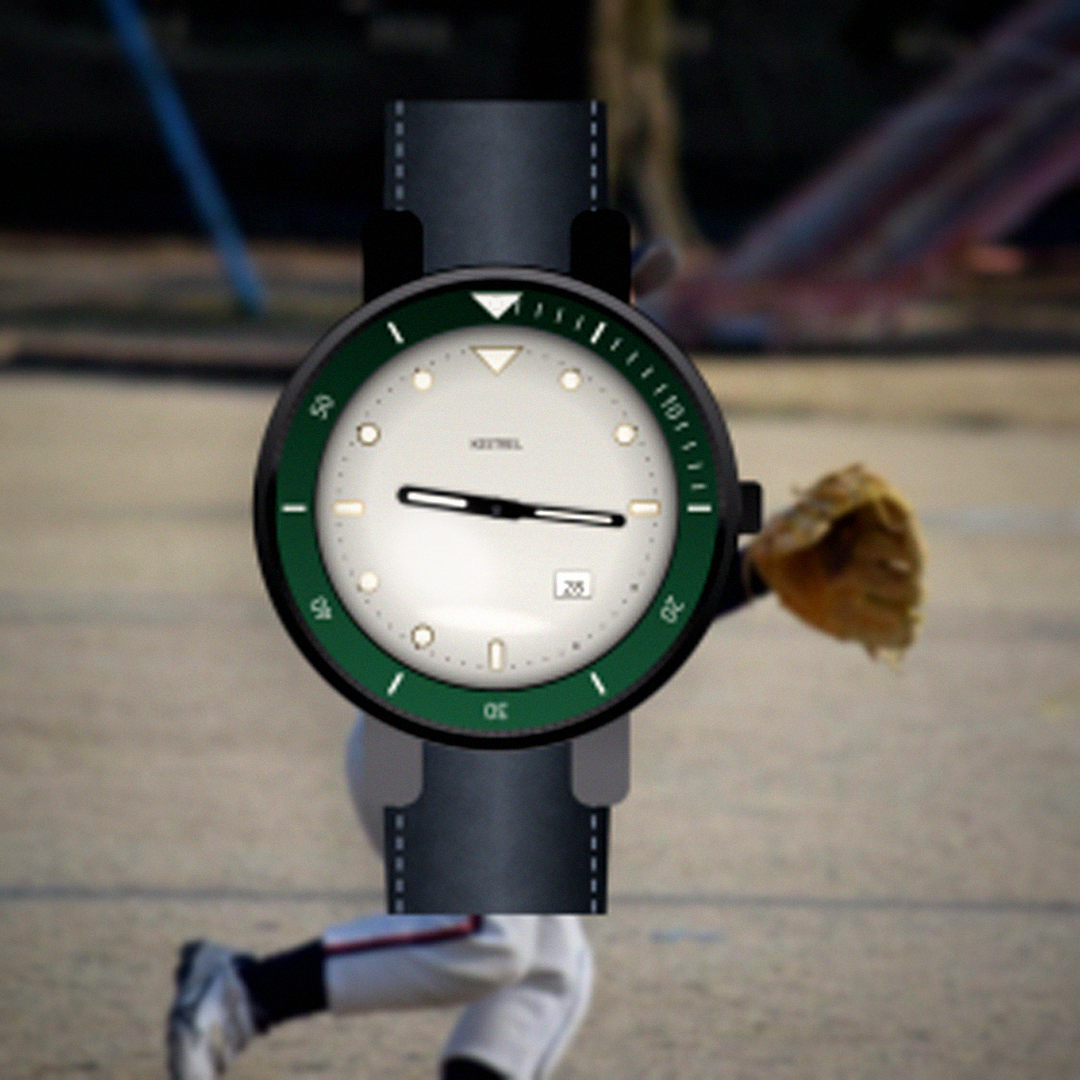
9:16
